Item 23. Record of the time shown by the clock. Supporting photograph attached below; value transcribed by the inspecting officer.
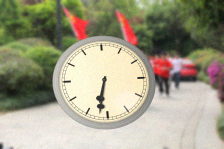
6:32
